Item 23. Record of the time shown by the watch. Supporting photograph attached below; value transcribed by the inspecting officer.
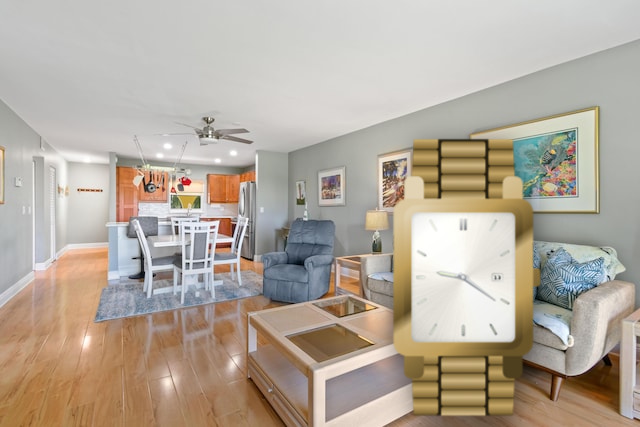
9:21
